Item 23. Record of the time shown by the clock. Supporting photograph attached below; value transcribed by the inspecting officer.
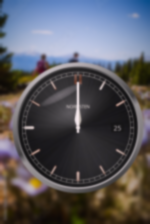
12:00
